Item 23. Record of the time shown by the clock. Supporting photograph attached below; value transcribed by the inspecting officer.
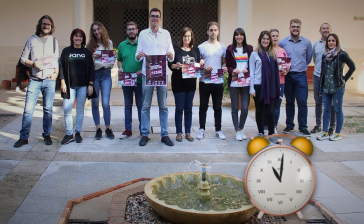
11:01
